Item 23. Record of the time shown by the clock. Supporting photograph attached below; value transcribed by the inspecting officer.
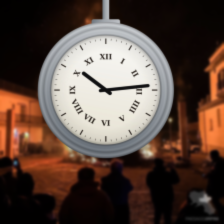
10:14
